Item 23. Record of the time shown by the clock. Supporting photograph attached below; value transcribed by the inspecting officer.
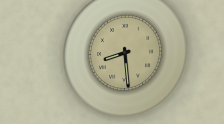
8:29
